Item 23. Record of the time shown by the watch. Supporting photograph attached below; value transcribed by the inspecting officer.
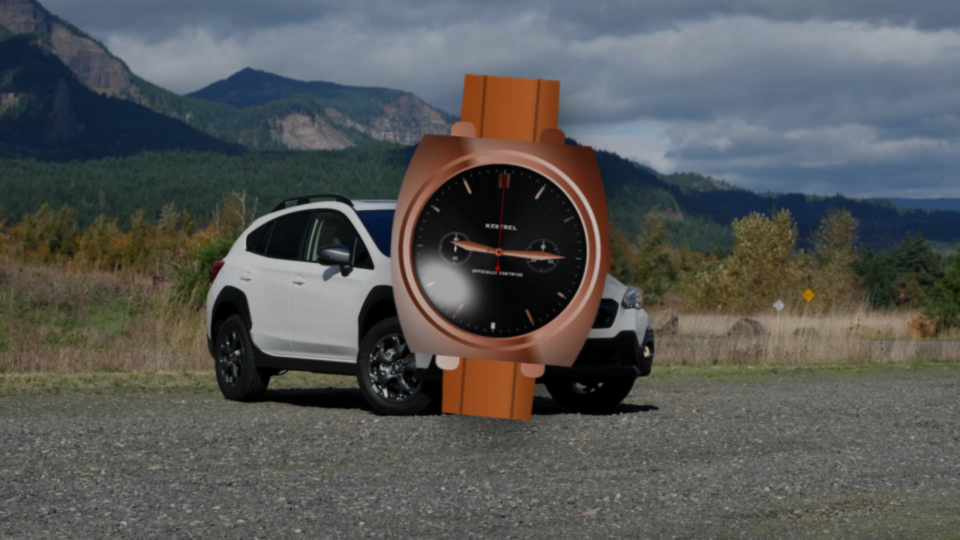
9:15
